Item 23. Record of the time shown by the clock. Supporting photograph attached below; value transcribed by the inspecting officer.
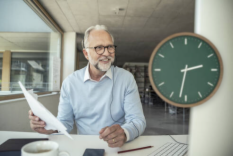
2:32
